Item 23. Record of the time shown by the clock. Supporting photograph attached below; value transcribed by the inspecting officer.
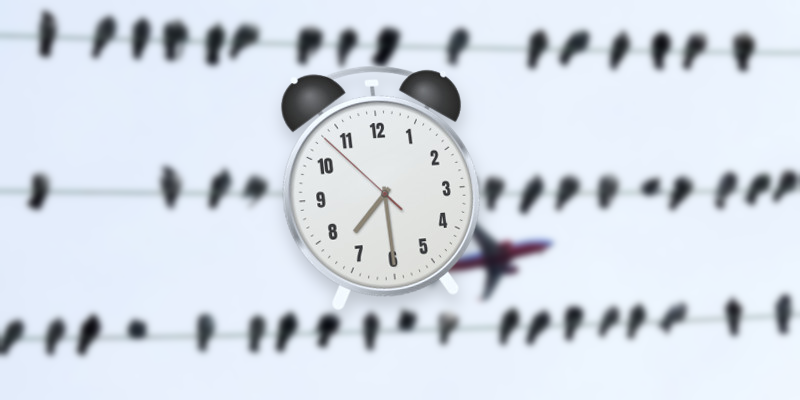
7:29:53
